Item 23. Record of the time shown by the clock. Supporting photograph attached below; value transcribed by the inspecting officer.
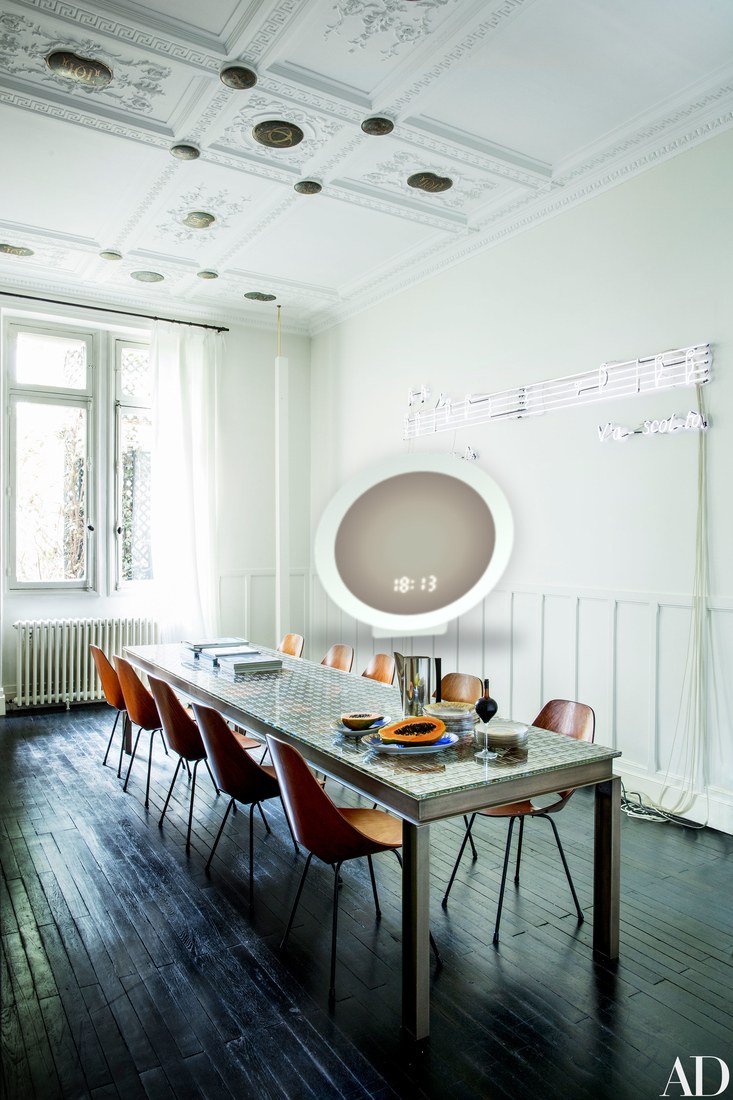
18:13
